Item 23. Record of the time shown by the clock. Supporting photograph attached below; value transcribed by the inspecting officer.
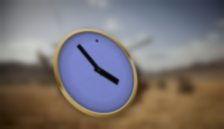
3:53
